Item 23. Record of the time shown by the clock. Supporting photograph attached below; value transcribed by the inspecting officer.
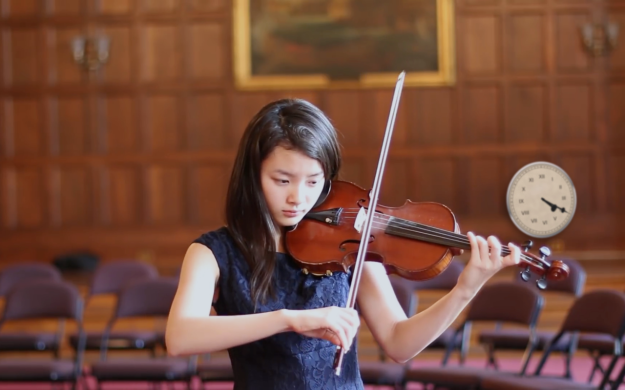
4:20
